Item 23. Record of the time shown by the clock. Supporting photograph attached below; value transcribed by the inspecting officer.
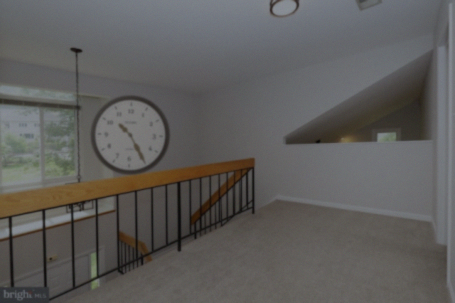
10:25
